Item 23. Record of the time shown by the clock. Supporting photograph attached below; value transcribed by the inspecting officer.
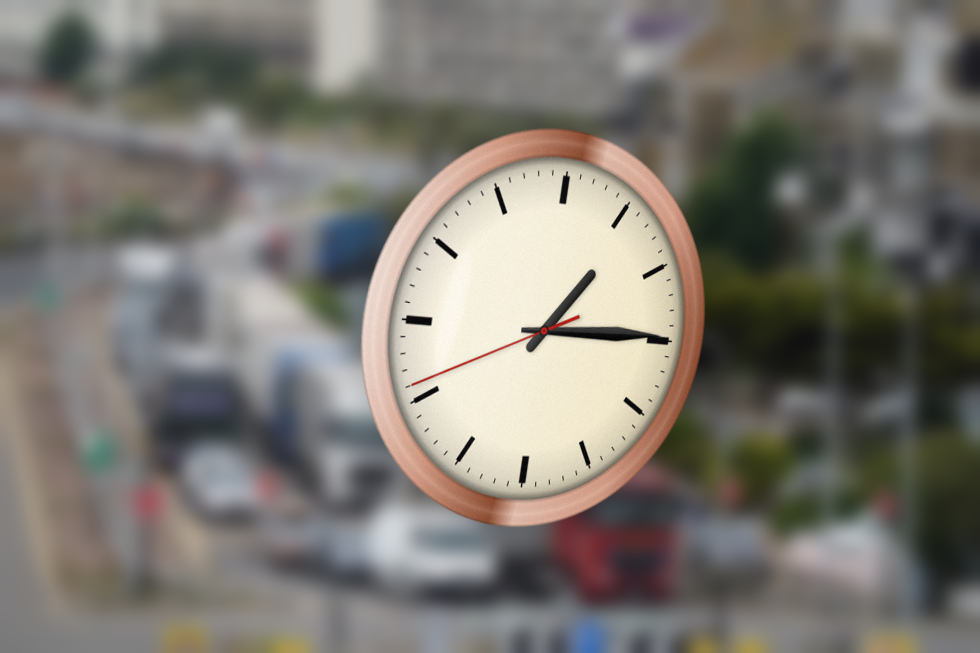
1:14:41
